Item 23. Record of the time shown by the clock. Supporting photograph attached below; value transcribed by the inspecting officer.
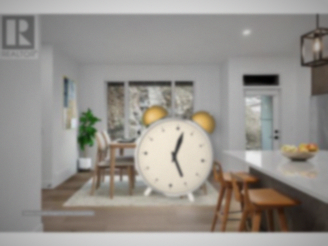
5:02
